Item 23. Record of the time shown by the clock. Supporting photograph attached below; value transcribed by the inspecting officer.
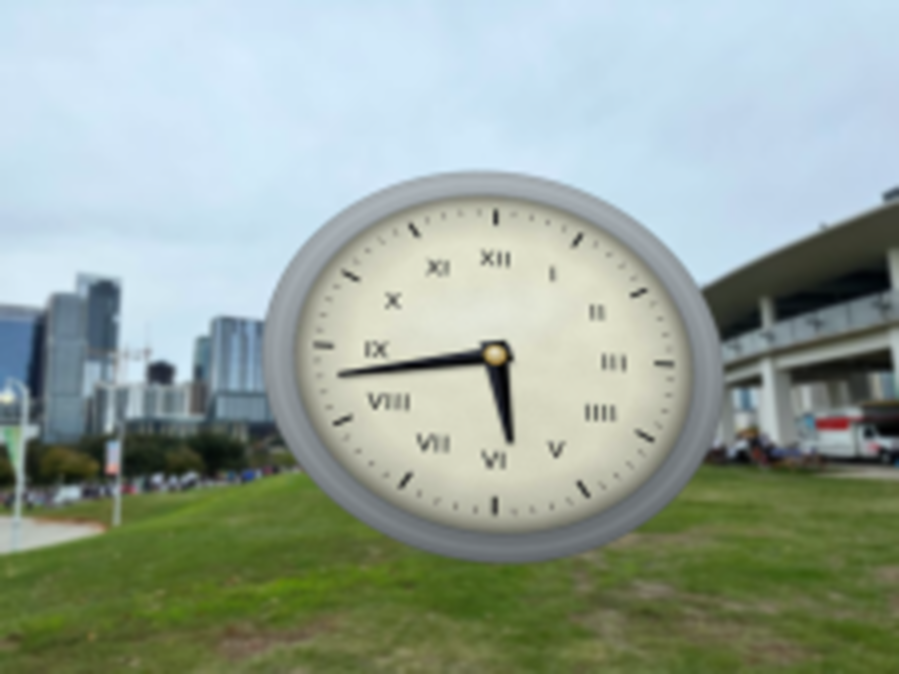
5:43
